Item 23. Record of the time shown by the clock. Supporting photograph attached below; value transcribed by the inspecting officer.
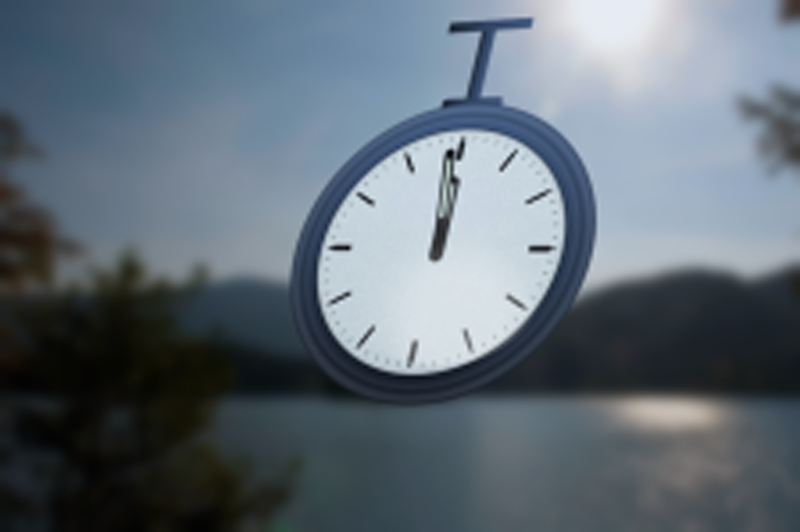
11:59
